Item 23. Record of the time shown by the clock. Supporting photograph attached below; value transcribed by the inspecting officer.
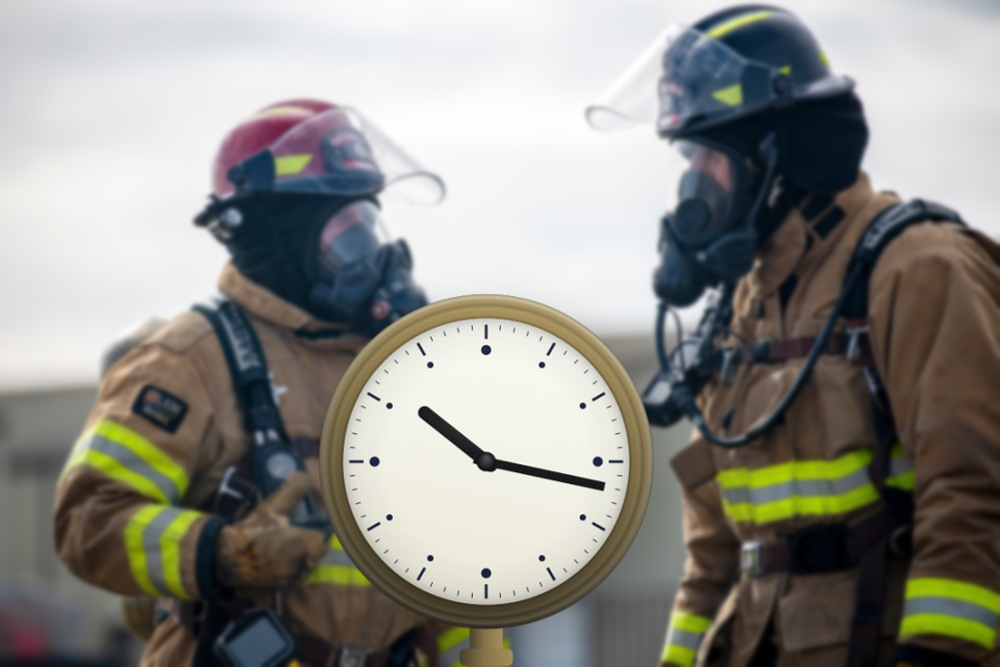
10:17
